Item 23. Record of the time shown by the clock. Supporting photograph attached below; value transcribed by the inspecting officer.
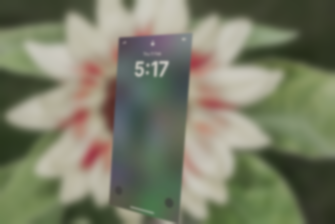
5:17
